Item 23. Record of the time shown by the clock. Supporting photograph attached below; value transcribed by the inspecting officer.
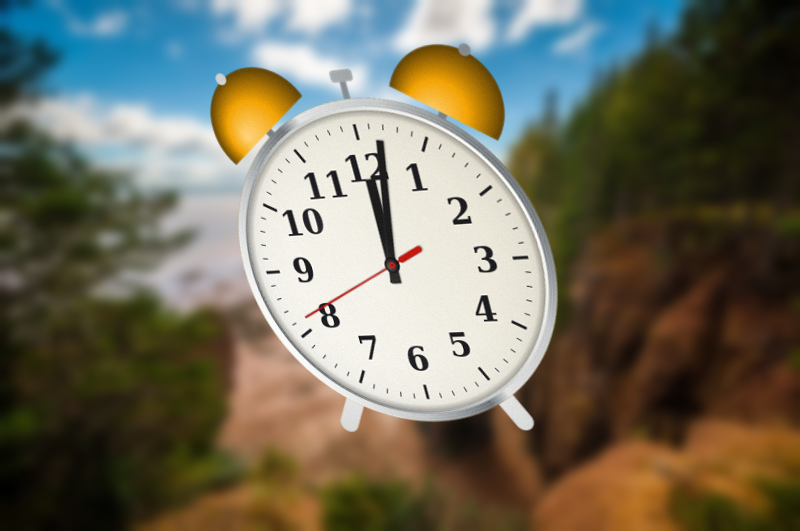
12:01:41
